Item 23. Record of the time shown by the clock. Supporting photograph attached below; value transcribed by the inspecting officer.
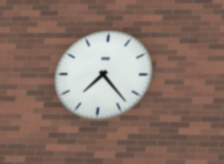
7:23
